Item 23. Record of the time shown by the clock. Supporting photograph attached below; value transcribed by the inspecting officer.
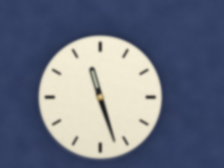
11:27
